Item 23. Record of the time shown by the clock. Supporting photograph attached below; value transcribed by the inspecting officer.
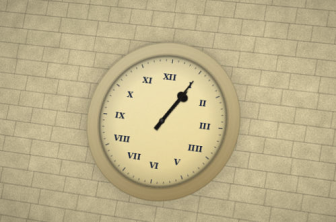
1:05
